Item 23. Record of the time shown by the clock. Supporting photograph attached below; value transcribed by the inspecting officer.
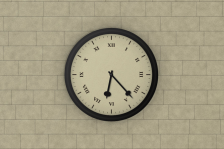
6:23
